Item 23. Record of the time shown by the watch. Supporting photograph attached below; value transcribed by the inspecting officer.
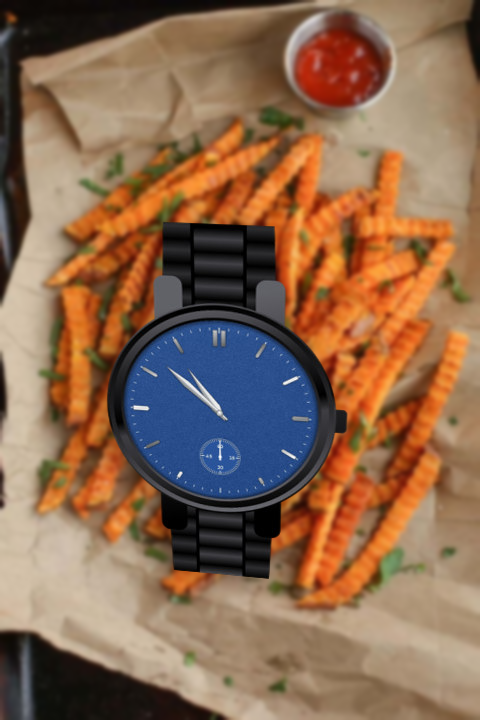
10:52
